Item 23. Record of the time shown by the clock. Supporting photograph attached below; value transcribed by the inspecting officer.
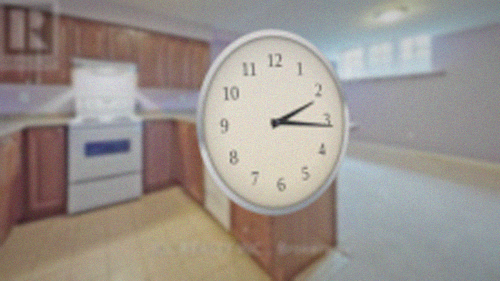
2:16
